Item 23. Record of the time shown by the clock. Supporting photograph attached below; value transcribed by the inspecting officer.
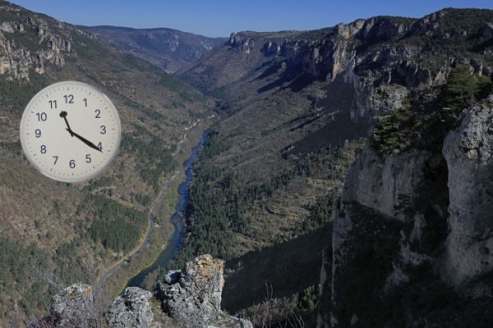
11:21
